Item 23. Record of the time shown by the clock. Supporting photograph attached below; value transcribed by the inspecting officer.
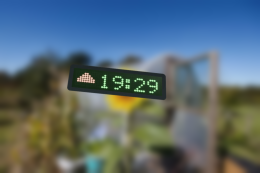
19:29
